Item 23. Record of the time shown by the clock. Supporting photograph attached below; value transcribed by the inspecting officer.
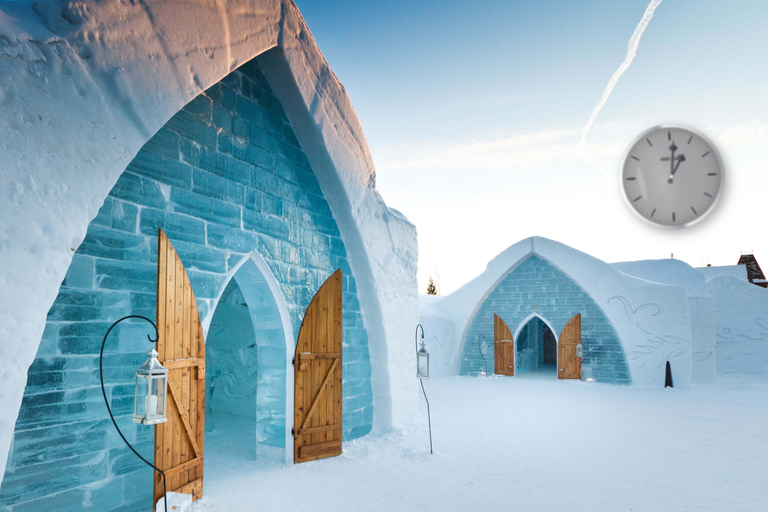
1:01
